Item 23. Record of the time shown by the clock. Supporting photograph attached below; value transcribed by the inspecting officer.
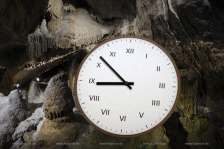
8:52
